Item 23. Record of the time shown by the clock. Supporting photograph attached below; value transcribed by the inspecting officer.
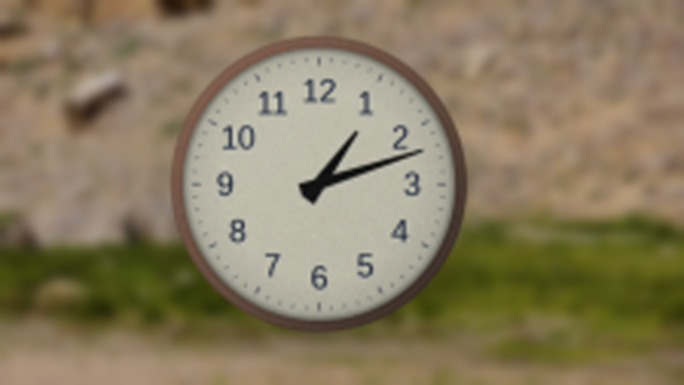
1:12
